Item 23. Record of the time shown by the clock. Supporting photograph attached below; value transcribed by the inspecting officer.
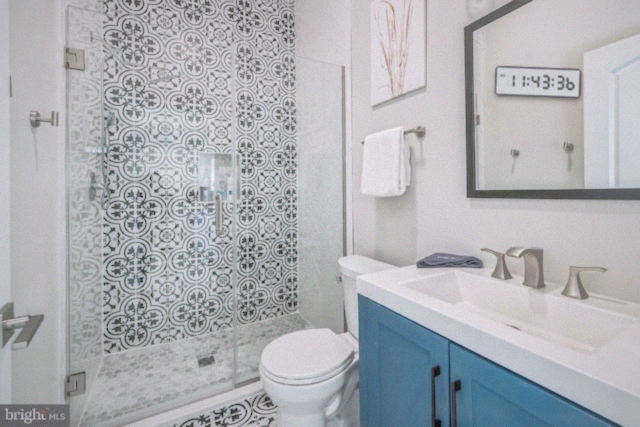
11:43:36
